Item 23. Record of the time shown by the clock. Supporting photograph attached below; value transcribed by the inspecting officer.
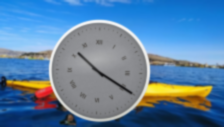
10:20
